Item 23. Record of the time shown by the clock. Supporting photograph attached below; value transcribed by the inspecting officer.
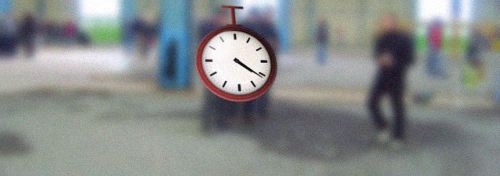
4:21
